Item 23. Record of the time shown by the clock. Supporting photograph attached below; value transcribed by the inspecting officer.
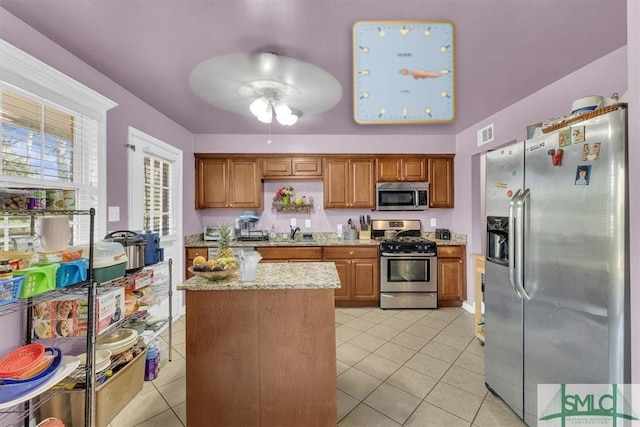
3:16
